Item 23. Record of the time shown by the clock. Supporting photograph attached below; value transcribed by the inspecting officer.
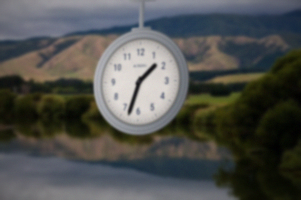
1:33
